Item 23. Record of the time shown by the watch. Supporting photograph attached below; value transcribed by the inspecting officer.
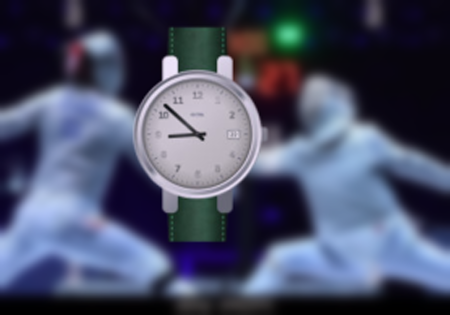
8:52
